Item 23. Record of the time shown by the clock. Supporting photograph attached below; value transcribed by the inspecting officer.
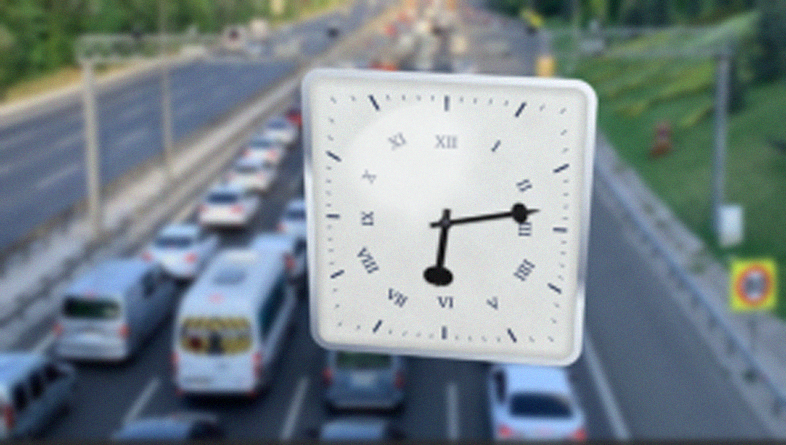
6:13
